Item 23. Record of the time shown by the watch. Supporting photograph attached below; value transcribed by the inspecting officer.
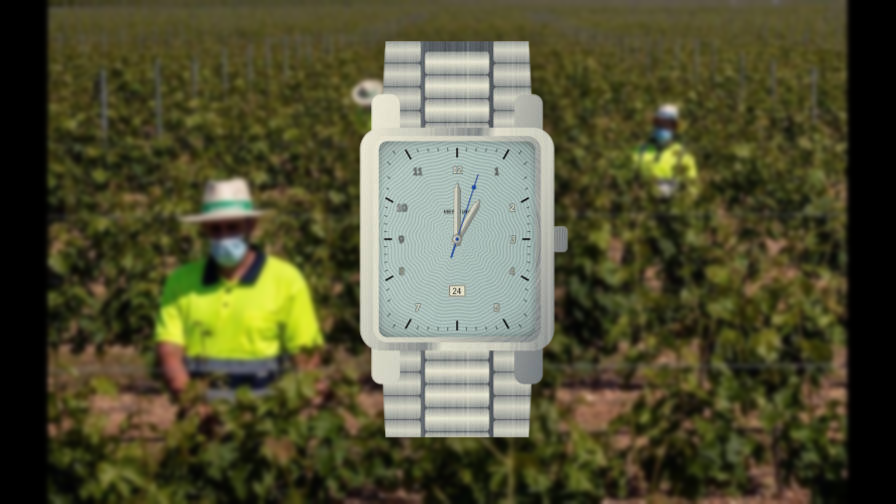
1:00:03
